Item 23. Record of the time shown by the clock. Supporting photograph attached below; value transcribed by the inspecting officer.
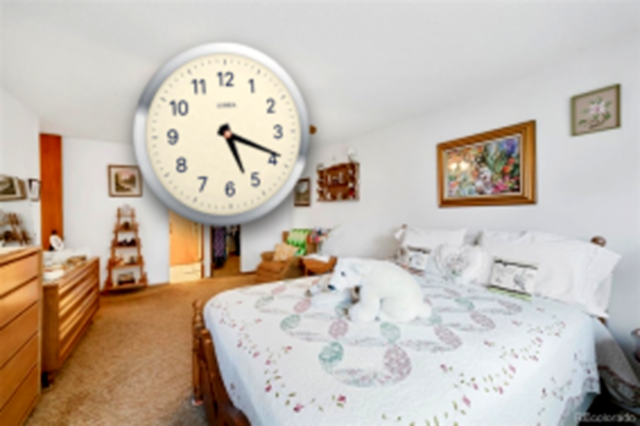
5:19
